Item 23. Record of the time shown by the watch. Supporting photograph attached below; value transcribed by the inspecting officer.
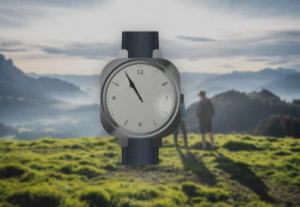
10:55
